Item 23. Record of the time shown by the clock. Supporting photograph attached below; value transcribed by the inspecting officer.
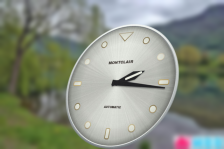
2:16
